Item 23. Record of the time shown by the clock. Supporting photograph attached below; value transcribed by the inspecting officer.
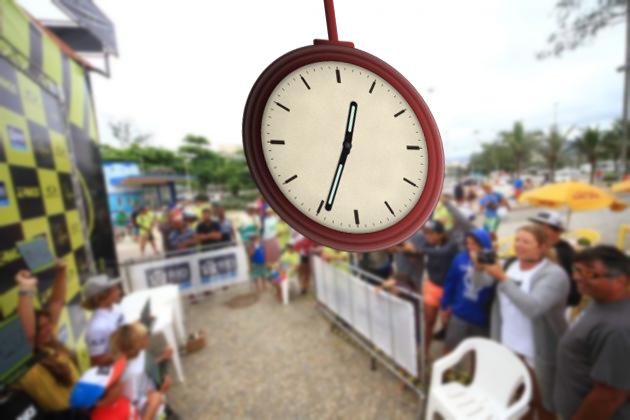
12:34
